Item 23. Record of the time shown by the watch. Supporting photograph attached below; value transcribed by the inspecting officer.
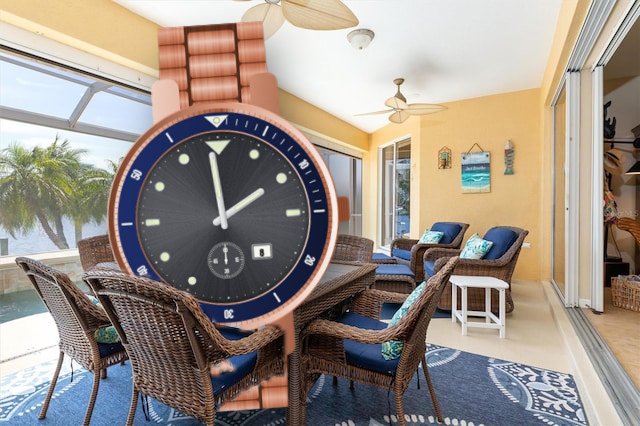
1:59
